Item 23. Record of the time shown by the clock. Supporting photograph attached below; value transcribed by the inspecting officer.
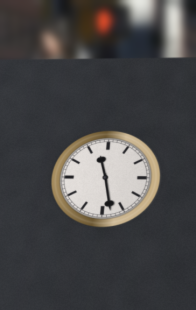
11:28
